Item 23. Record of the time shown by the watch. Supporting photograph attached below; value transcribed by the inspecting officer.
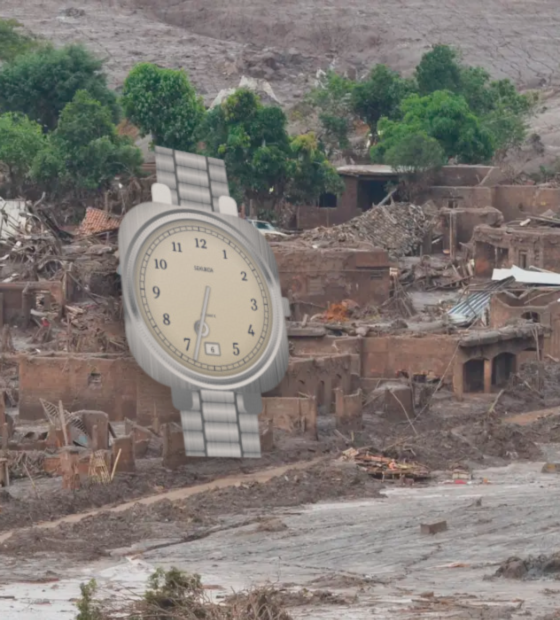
6:33
